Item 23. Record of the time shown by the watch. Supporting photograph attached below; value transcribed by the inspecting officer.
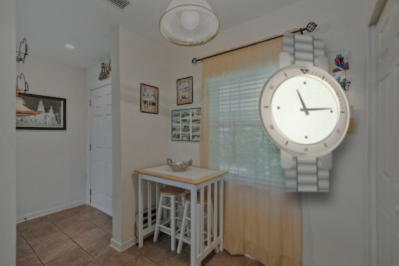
11:14
